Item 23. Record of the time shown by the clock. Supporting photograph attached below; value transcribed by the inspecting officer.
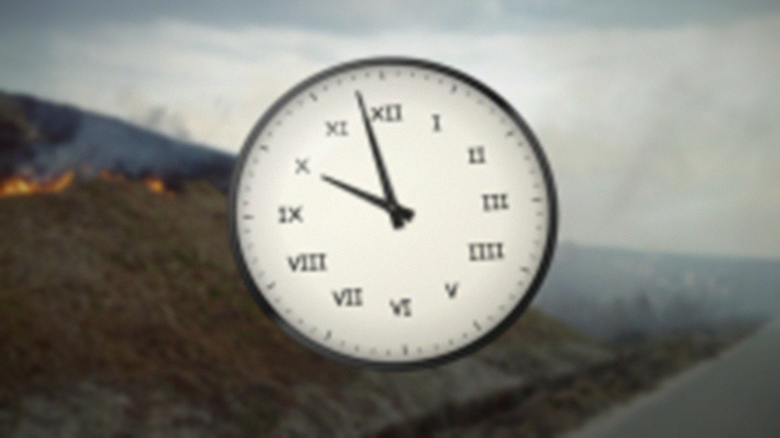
9:58
